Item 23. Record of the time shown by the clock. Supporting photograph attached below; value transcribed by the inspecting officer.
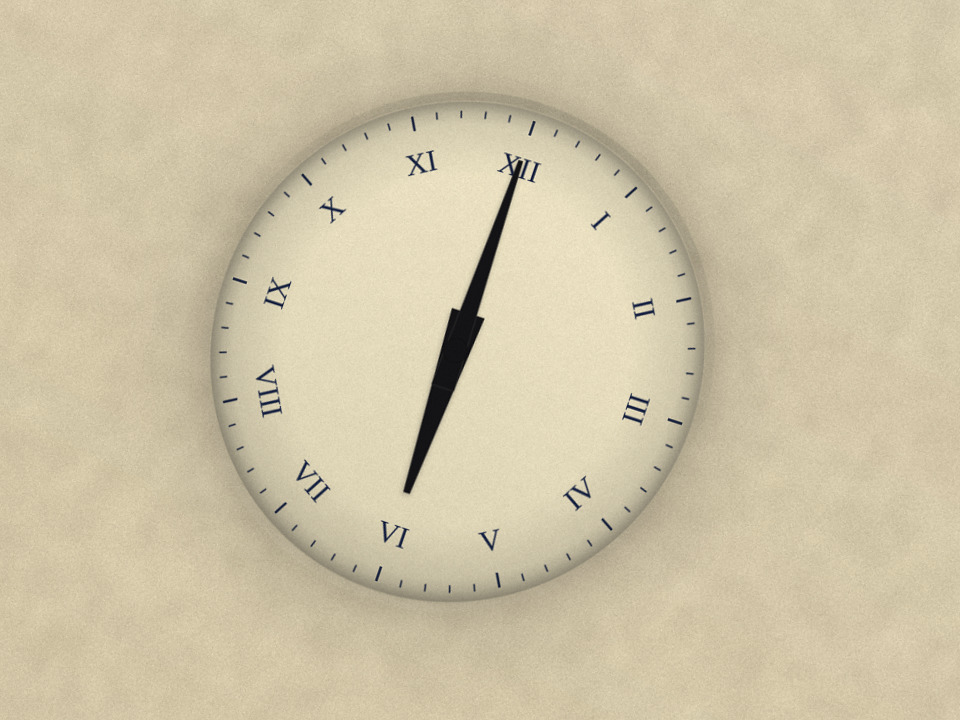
6:00
